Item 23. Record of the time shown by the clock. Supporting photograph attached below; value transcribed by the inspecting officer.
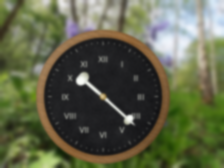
10:22
